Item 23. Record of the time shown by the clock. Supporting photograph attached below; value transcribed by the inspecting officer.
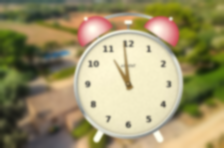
10:59
